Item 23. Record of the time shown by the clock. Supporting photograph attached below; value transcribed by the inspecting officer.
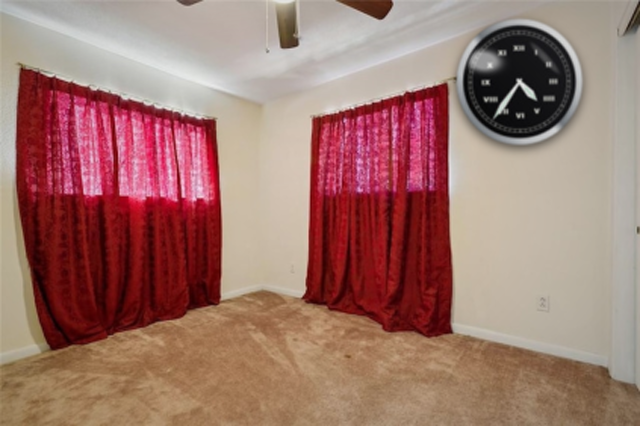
4:36
